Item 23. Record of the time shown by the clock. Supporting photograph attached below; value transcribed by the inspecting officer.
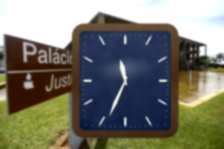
11:34
